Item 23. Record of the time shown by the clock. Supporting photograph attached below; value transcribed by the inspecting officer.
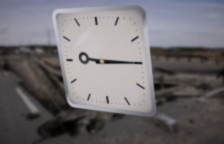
9:15
